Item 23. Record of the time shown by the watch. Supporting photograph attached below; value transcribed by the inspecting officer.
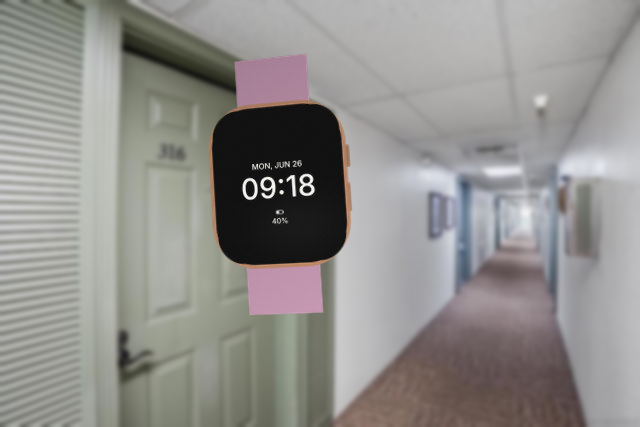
9:18
